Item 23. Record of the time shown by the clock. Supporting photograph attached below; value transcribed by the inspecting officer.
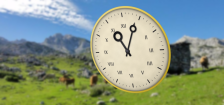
11:04
